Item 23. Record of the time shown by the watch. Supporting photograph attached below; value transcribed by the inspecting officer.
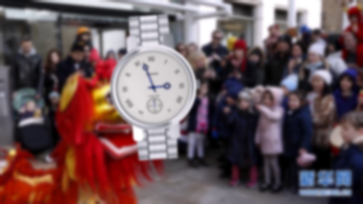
2:57
